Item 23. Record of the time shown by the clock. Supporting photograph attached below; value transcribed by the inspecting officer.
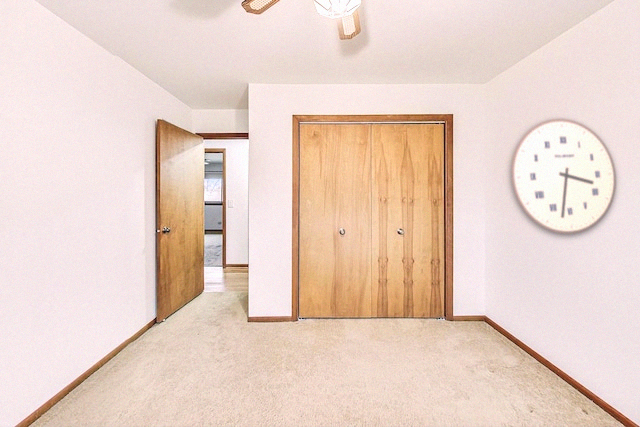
3:32
